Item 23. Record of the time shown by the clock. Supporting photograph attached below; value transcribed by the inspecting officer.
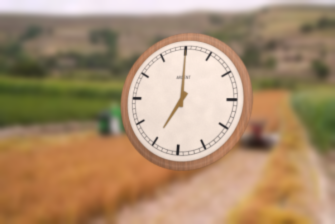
7:00
